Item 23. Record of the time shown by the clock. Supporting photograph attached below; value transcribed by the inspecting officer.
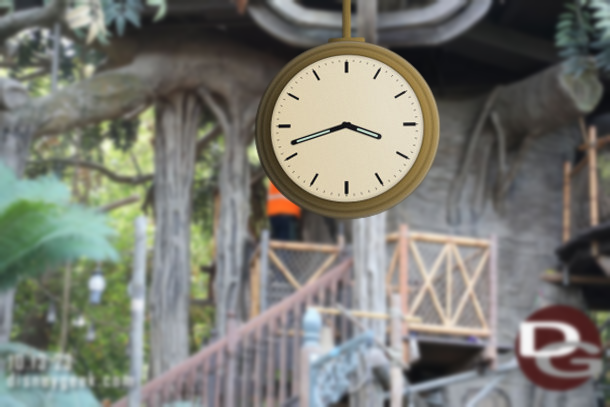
3:42
